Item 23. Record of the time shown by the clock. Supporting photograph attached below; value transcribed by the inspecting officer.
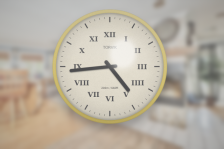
4:44
